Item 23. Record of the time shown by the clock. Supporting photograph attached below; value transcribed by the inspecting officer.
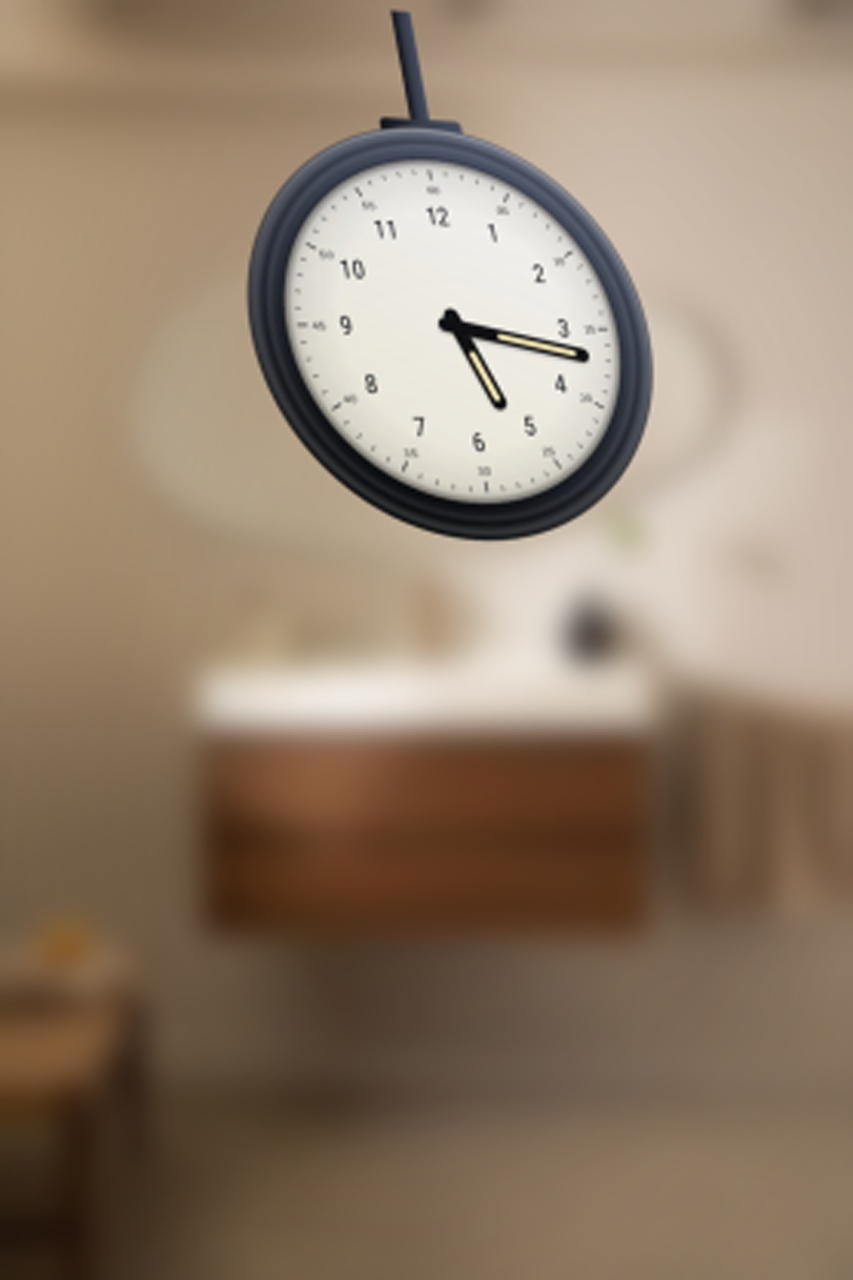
5:17
